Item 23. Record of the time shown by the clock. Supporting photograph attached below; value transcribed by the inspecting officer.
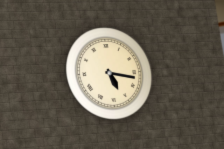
5:17
